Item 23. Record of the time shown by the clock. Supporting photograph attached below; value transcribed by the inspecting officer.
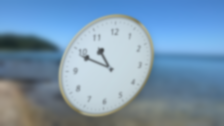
10:49
